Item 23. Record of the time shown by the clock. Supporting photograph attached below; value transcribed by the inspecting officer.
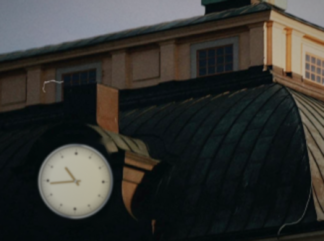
10:44
